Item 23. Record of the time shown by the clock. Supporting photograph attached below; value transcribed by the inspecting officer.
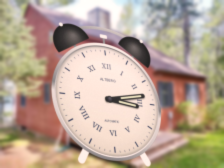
3:13
